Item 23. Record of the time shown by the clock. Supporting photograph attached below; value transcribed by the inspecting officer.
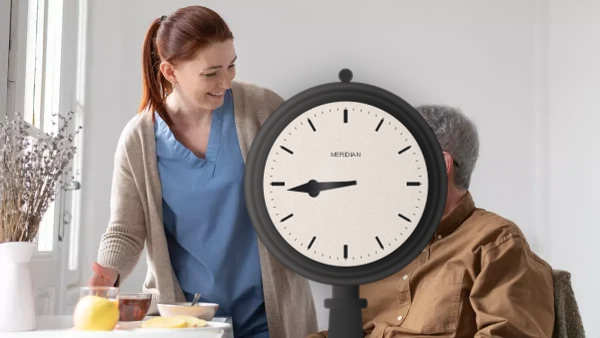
8:44
